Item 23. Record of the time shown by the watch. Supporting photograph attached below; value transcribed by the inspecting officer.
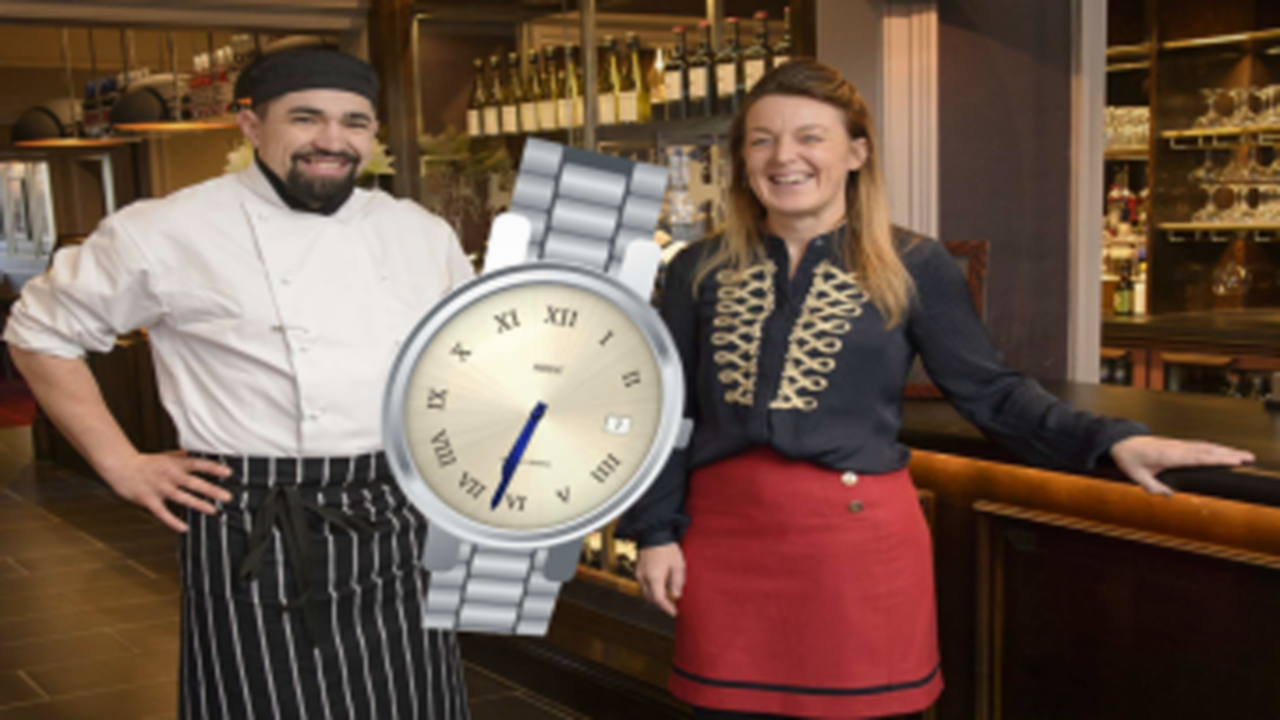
6:32
